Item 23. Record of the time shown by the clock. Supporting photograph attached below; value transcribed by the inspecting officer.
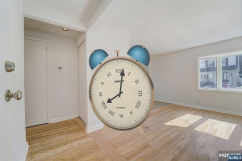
8:02
